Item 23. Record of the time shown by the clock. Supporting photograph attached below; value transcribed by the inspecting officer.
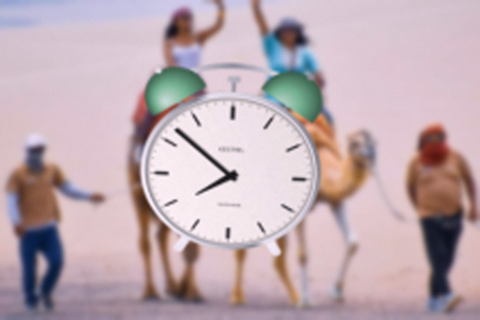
7:52
